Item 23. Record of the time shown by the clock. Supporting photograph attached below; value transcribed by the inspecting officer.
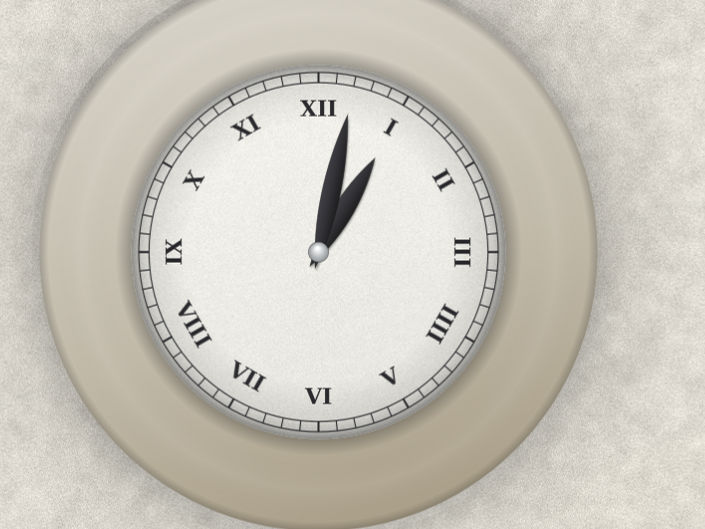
1:02
